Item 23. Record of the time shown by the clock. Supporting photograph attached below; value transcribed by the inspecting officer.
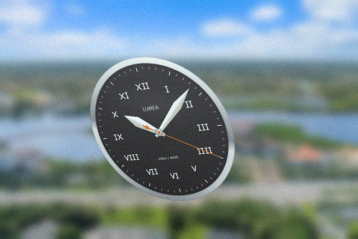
10:08:20
